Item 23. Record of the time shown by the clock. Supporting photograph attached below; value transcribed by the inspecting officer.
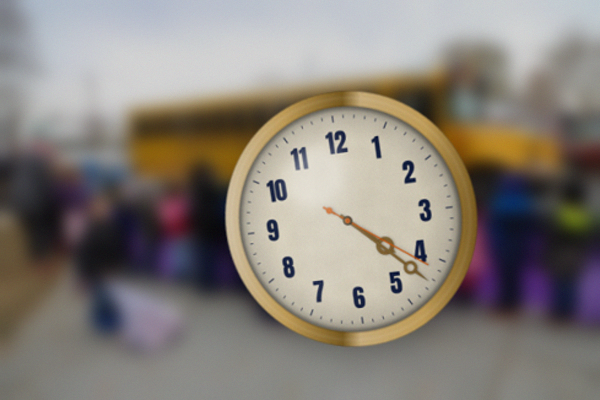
4:22:21
